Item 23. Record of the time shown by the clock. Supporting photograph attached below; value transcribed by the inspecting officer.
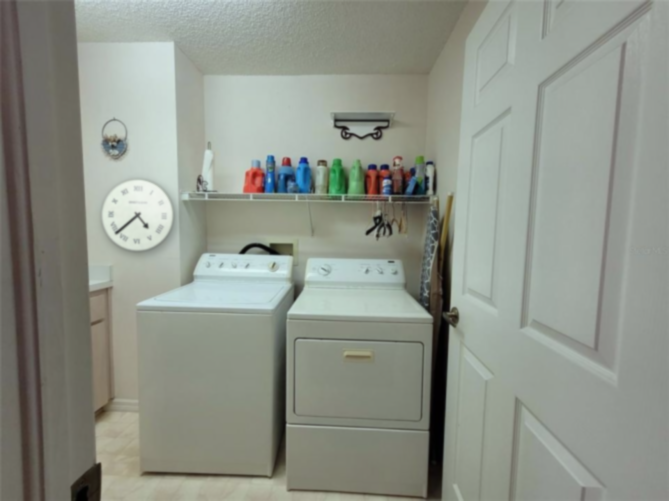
4:38
